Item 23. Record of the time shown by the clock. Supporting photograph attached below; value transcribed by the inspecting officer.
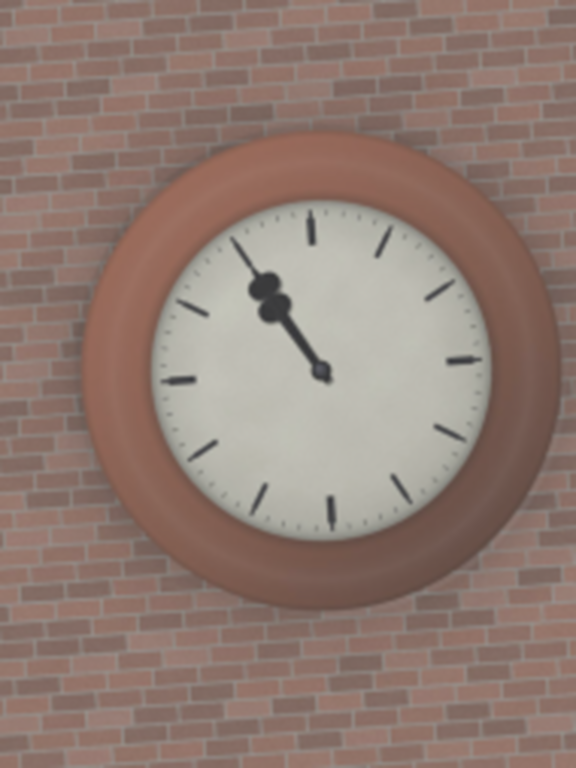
10:55
